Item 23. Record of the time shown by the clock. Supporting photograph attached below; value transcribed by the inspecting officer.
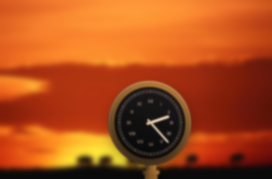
2:23
